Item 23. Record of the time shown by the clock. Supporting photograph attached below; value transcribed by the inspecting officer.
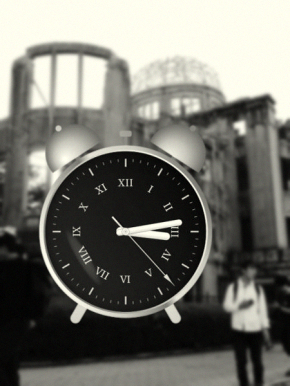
3:13:23
